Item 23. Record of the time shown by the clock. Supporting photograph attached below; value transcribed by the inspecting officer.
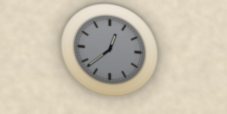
12:38
